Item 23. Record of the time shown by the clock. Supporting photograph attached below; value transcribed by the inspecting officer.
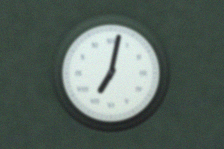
7:02
